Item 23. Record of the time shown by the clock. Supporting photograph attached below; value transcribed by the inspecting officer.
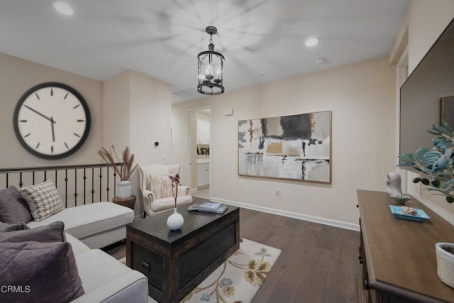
5:50
